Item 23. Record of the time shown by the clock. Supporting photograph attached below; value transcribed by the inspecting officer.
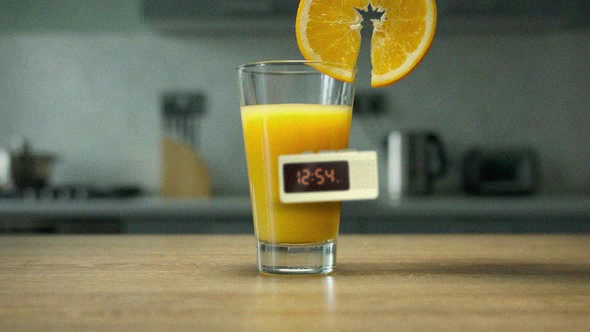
12:54
